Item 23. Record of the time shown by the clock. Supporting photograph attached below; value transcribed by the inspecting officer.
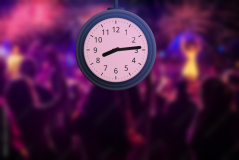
8:14
